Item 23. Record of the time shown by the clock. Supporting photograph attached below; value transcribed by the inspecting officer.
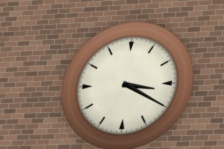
3:20
